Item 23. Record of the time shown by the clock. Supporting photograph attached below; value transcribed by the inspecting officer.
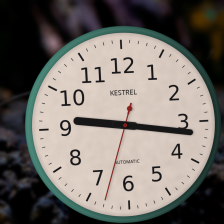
9:16:33
